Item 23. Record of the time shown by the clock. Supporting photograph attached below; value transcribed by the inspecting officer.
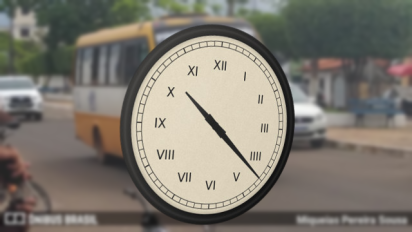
10:22
